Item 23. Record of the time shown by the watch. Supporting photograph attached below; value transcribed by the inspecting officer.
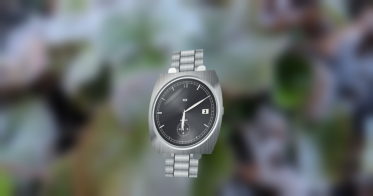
6:10
